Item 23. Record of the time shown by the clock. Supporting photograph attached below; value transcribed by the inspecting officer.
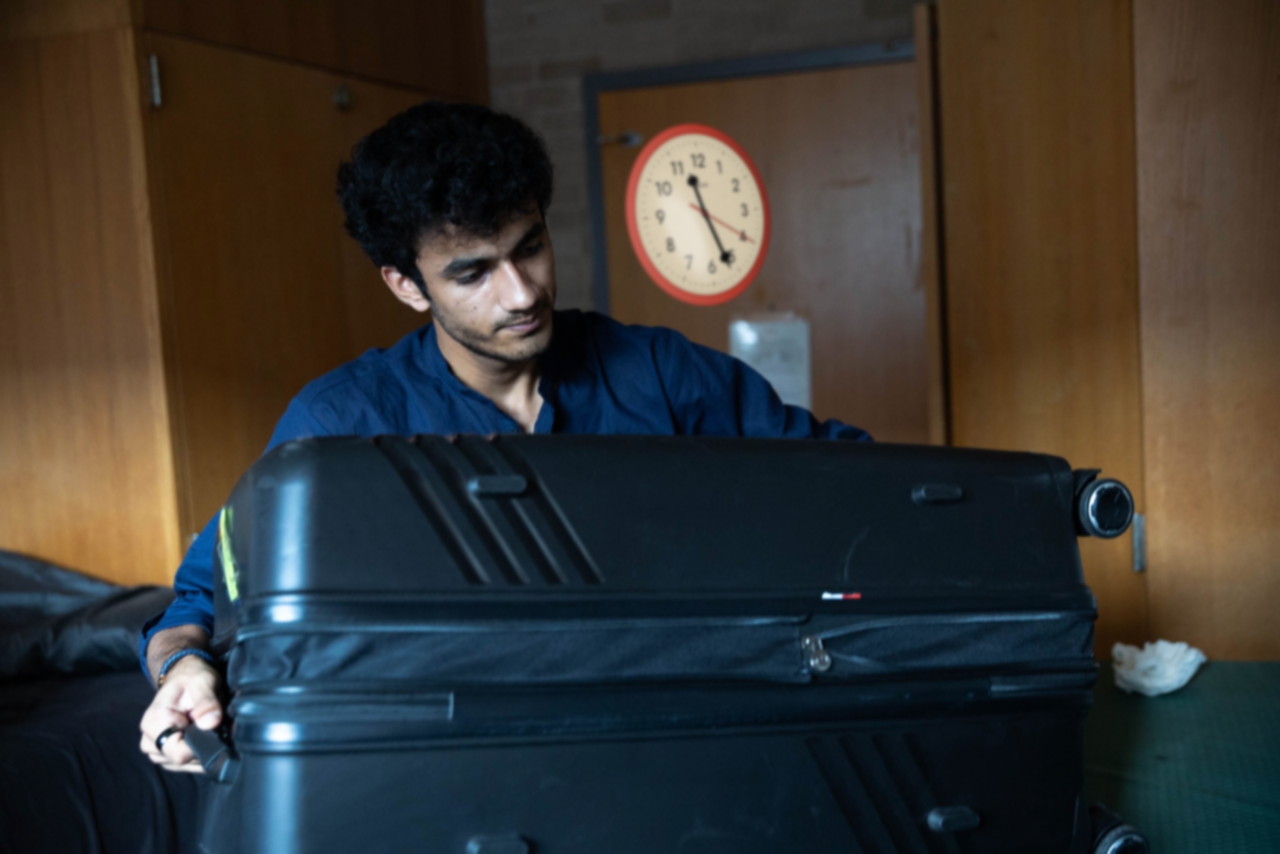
11:26:20
